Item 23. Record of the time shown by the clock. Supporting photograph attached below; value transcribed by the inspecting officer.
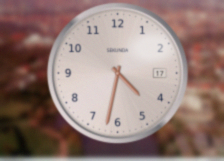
4:32
